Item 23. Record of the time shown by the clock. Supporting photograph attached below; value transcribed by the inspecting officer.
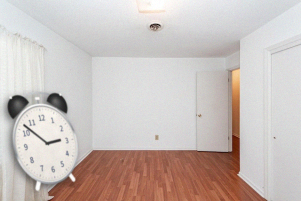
2:52
